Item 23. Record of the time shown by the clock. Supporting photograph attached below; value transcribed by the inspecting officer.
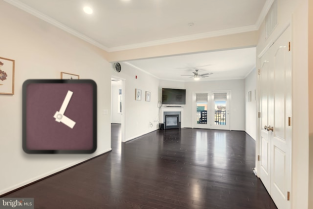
4:04
